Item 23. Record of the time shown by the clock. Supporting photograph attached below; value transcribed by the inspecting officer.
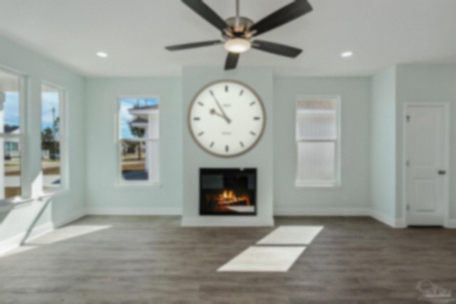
9:55
